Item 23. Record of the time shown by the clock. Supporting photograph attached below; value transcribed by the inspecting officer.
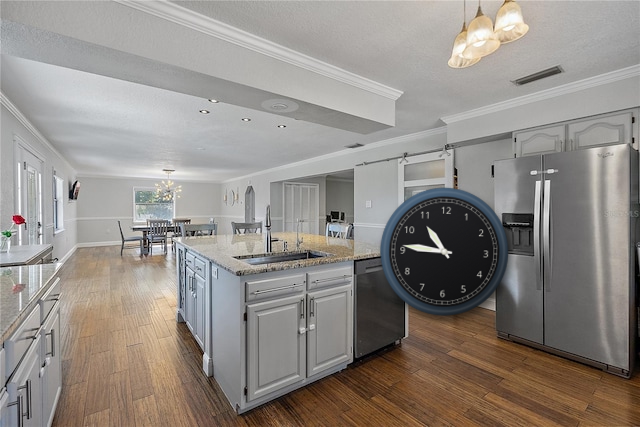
10:46
